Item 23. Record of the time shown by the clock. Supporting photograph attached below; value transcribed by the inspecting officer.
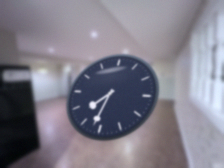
7:32
